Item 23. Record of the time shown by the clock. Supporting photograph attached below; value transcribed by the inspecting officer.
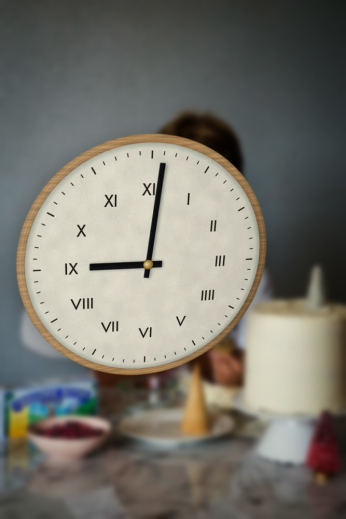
9:01
